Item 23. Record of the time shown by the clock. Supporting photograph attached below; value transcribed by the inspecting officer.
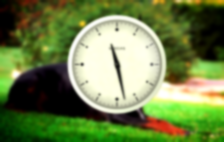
11:28
